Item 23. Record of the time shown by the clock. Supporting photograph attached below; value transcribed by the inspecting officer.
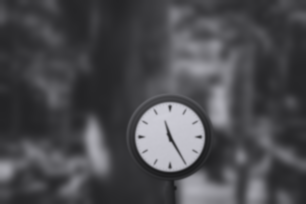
11:25
